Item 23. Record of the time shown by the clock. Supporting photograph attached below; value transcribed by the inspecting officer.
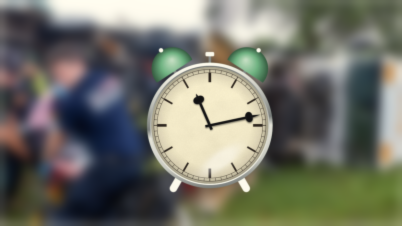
11:13
